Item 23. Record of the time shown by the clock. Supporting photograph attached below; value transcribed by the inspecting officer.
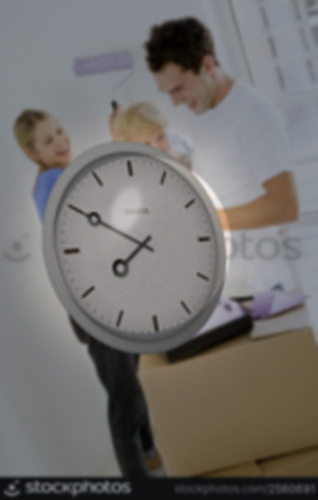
7:50
